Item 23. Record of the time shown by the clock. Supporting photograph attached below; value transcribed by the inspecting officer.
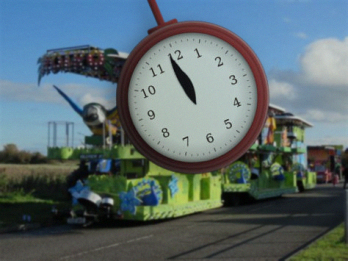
11:59
